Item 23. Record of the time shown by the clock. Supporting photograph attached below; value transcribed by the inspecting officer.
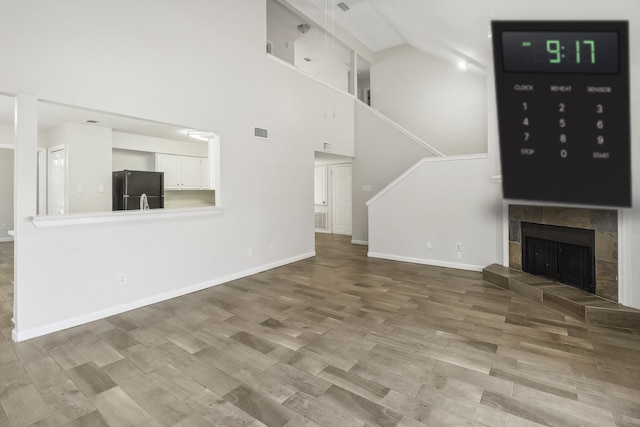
9:17
